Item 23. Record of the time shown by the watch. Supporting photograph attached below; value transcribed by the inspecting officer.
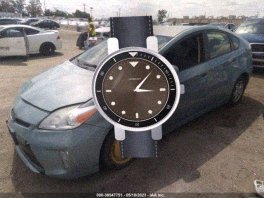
3:07
